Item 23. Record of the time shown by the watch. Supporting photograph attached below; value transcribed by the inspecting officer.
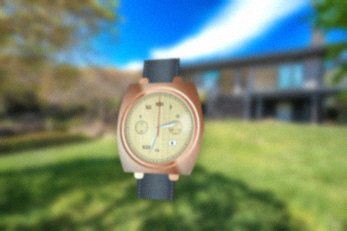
2:33
